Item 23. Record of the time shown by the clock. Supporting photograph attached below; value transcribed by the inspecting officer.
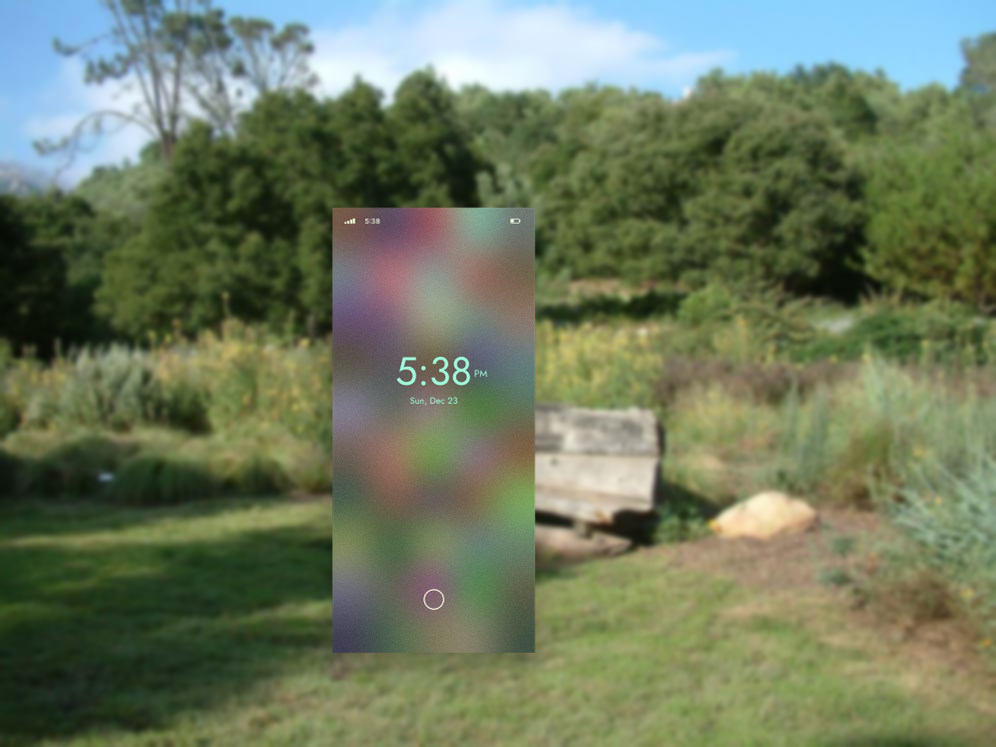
5:38
